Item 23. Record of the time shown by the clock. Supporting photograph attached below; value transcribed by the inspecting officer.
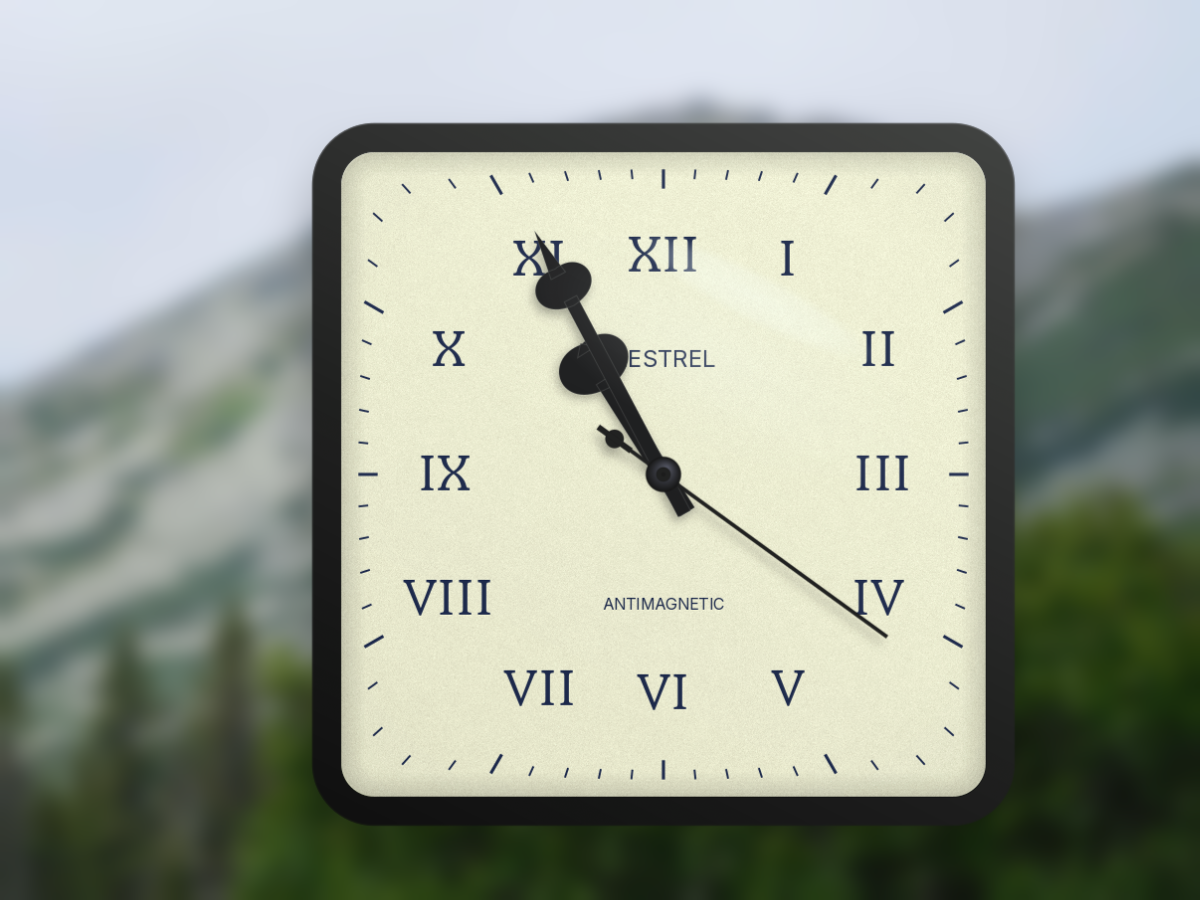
10:55:21
